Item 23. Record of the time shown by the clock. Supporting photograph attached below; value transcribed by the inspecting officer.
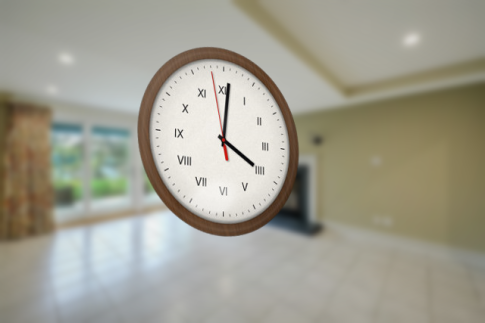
4:00:58
